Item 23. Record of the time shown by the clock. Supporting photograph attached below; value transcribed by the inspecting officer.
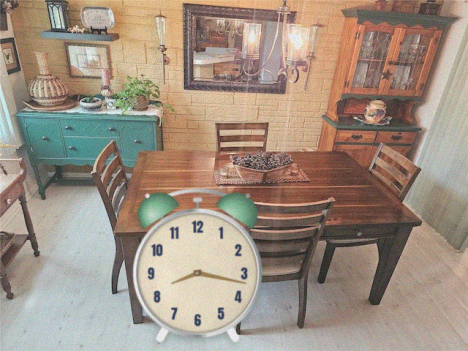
8:17
